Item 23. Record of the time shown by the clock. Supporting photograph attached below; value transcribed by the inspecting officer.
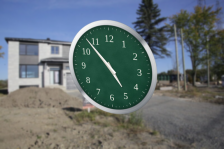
4:53
